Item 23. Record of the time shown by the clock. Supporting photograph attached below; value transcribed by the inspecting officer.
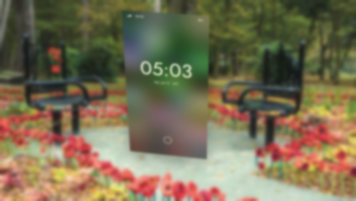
5:03
